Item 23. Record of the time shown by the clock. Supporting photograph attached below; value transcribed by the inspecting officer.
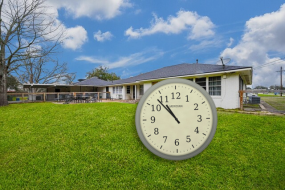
10:53
